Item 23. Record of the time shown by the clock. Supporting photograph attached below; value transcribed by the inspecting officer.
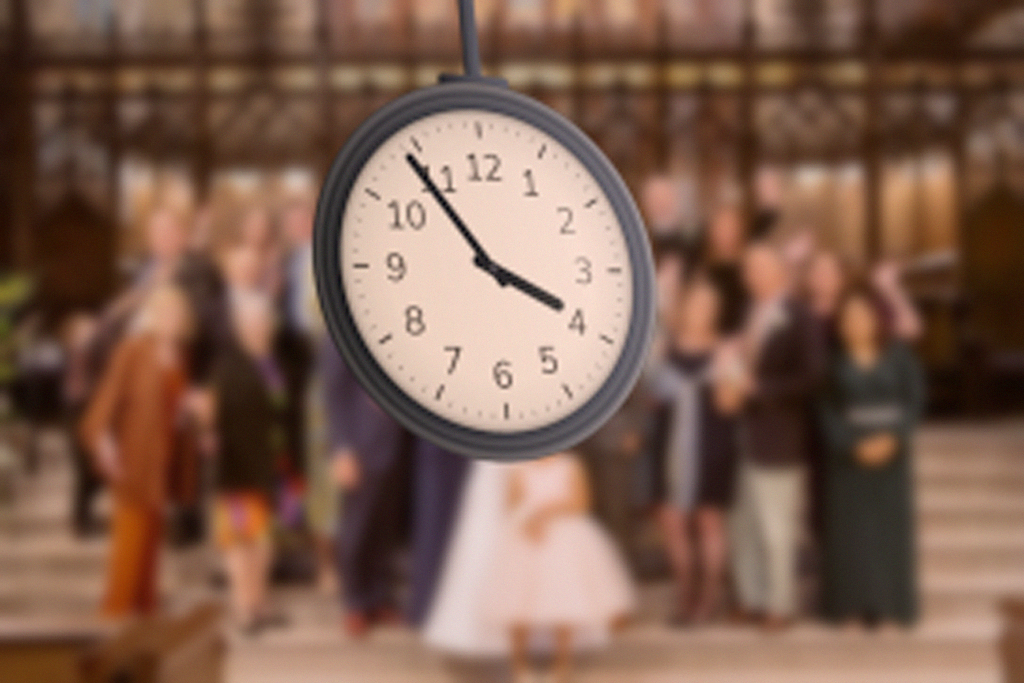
3:54
